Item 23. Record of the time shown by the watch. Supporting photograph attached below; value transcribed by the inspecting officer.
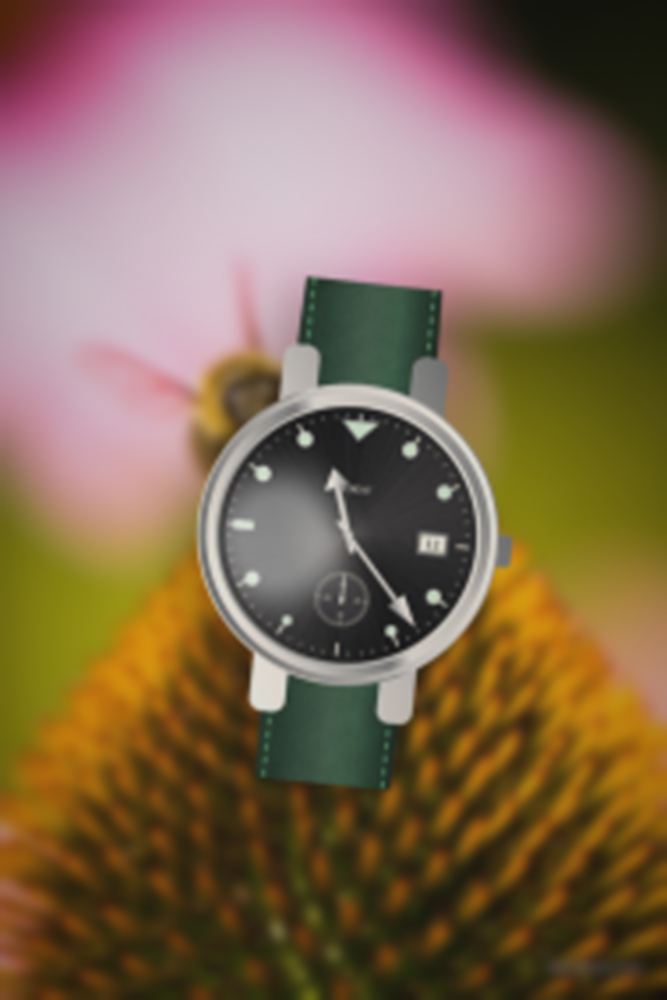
11:23
